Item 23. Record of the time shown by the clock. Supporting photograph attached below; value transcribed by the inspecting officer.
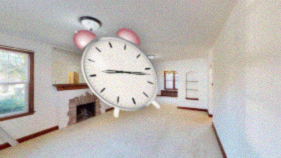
9:17
